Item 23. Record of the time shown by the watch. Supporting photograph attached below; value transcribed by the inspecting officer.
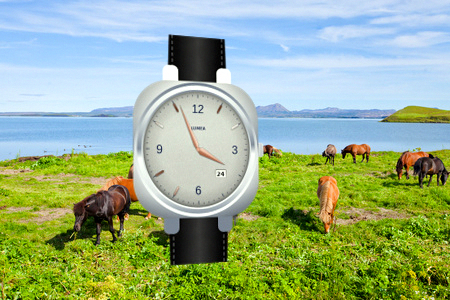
3:56
